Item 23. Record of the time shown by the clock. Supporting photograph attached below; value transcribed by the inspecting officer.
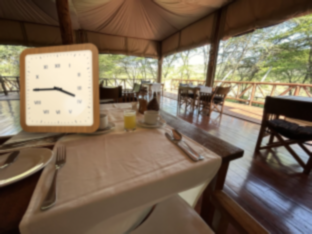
3:45
